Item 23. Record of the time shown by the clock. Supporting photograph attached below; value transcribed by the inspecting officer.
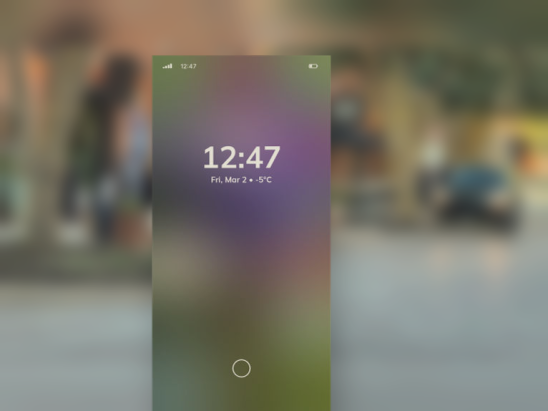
12:47
